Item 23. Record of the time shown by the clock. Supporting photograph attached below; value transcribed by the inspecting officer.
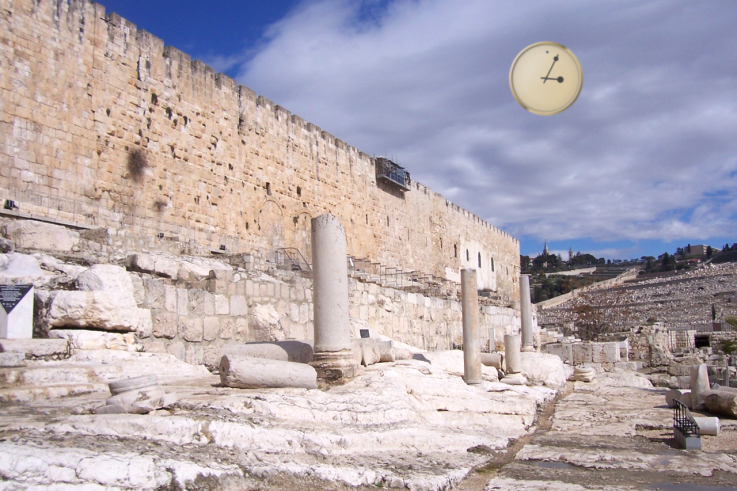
3:04
